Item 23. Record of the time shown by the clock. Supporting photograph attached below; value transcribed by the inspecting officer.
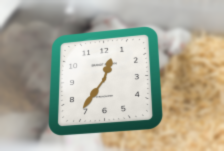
12:36
